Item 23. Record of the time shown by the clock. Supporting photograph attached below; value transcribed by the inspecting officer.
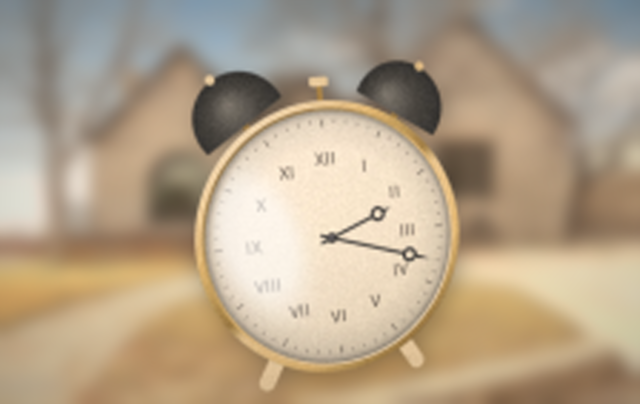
2:18
